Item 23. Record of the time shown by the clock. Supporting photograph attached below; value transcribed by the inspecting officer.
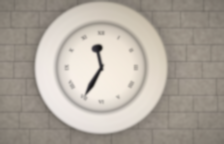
11:35
